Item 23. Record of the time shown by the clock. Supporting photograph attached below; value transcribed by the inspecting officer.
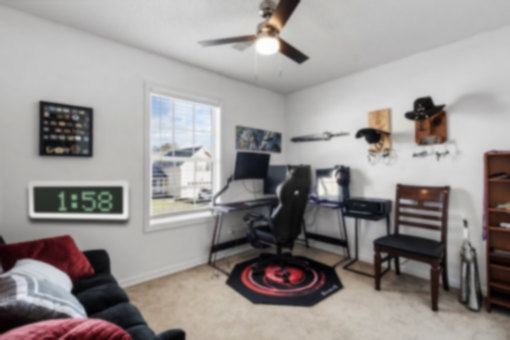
1:58
